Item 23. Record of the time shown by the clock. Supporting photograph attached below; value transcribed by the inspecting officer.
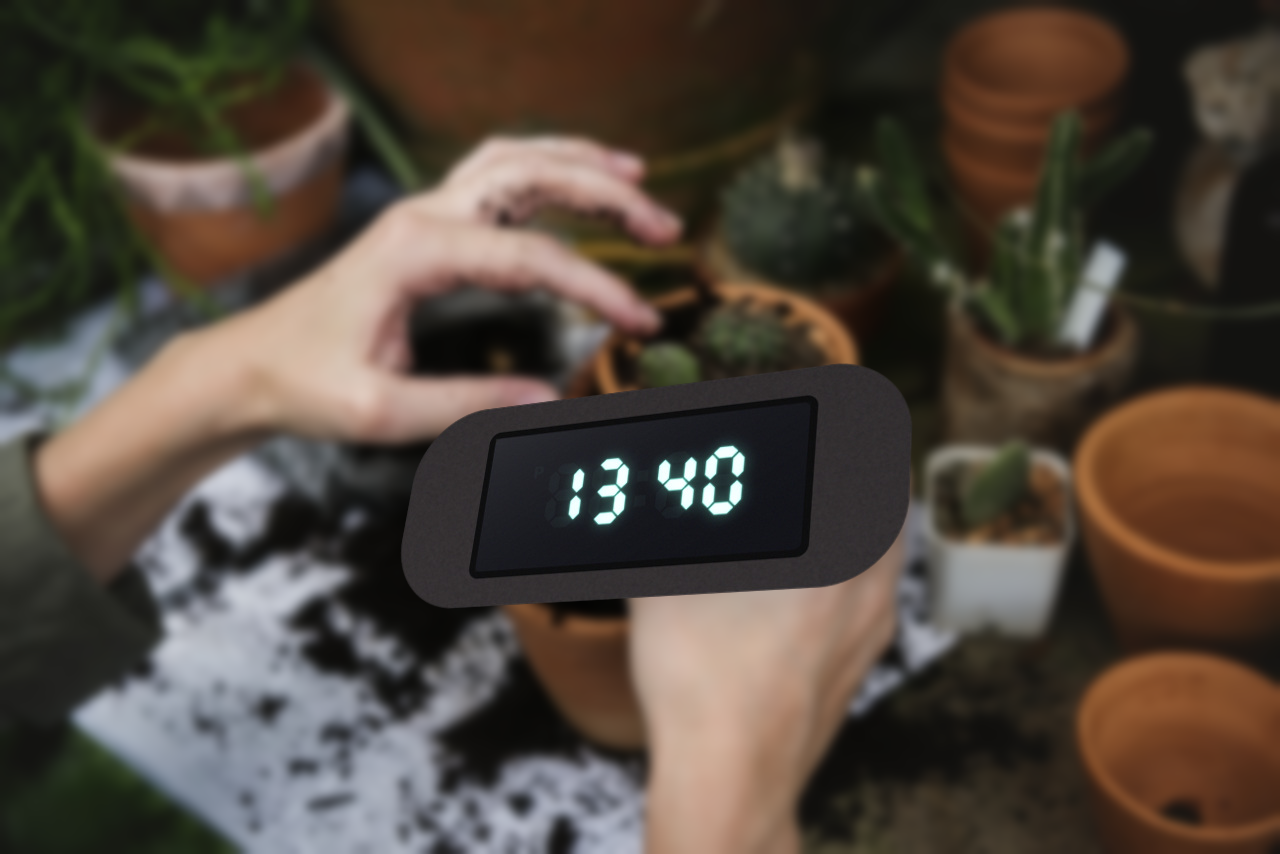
13:40
